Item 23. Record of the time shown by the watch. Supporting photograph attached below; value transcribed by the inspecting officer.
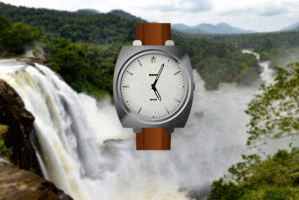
5:04
